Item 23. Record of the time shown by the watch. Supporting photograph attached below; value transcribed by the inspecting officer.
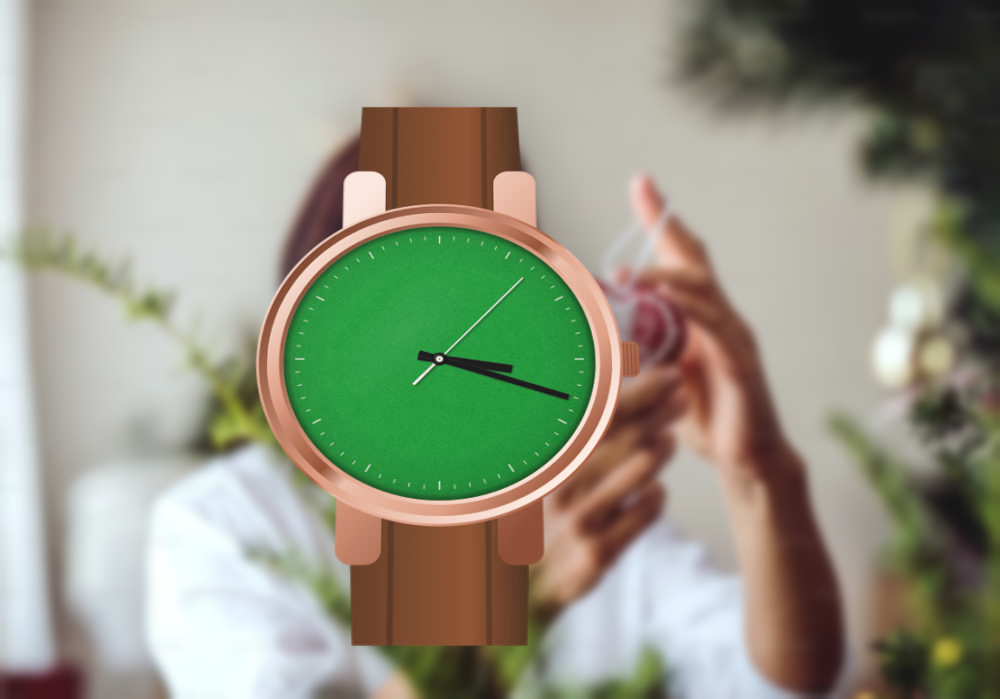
3:18:07
